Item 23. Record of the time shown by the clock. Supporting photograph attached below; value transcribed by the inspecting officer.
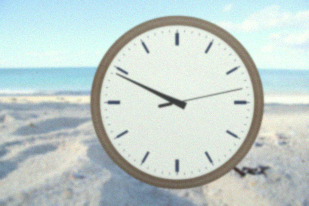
9:49:13
